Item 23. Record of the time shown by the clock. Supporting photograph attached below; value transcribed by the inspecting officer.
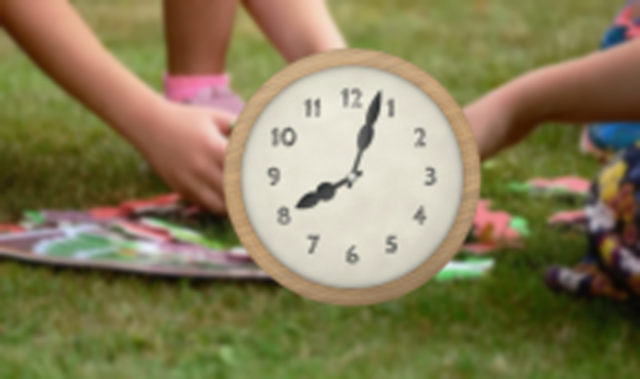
8:03
